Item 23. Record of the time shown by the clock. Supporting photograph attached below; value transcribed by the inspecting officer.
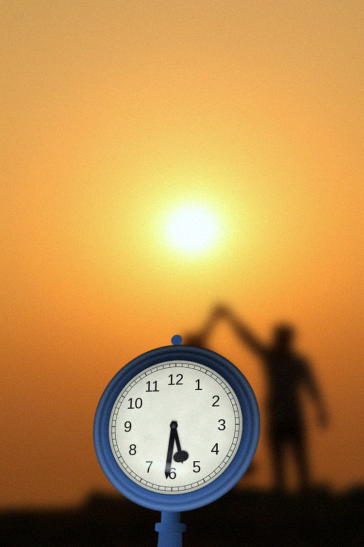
5:31
